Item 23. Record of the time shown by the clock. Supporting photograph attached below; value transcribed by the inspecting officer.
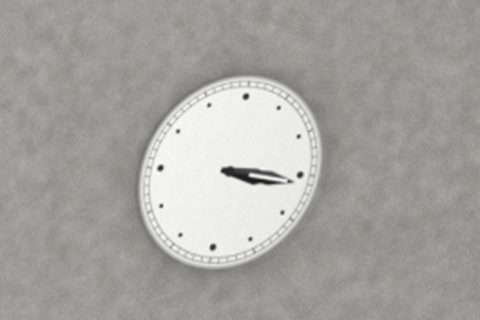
3:16
